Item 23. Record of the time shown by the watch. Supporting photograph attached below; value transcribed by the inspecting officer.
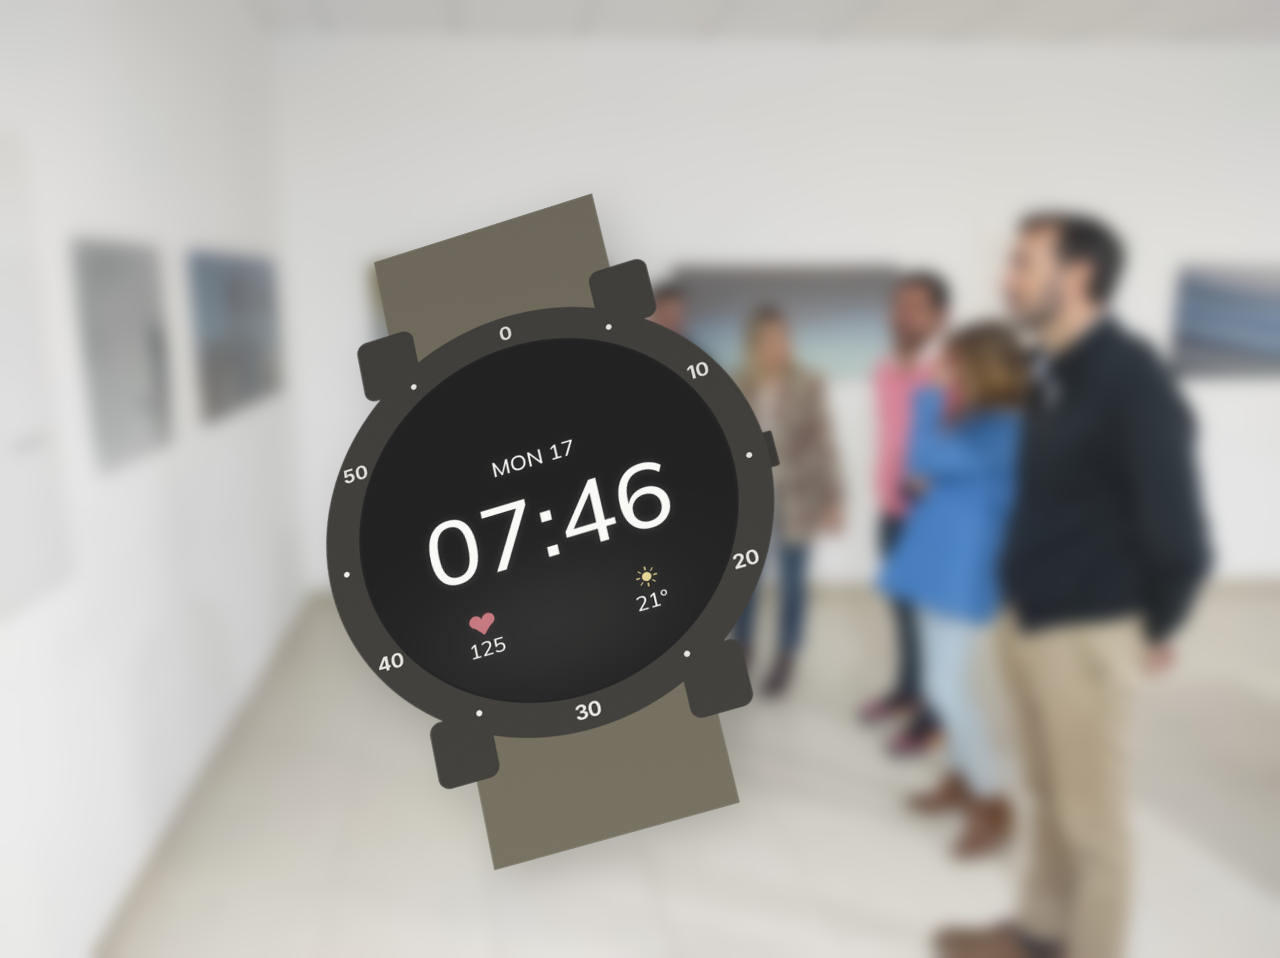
7:46
